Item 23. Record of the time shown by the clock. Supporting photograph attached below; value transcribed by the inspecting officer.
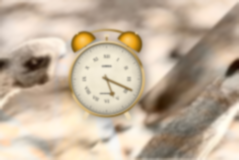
5:19
